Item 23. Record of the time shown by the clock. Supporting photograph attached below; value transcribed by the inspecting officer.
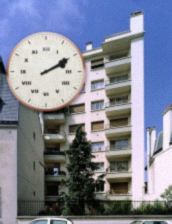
2:10
